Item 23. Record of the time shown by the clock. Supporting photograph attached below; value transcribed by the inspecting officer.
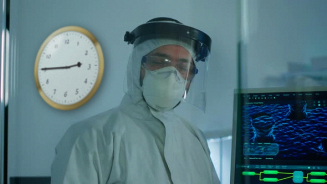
2:45
